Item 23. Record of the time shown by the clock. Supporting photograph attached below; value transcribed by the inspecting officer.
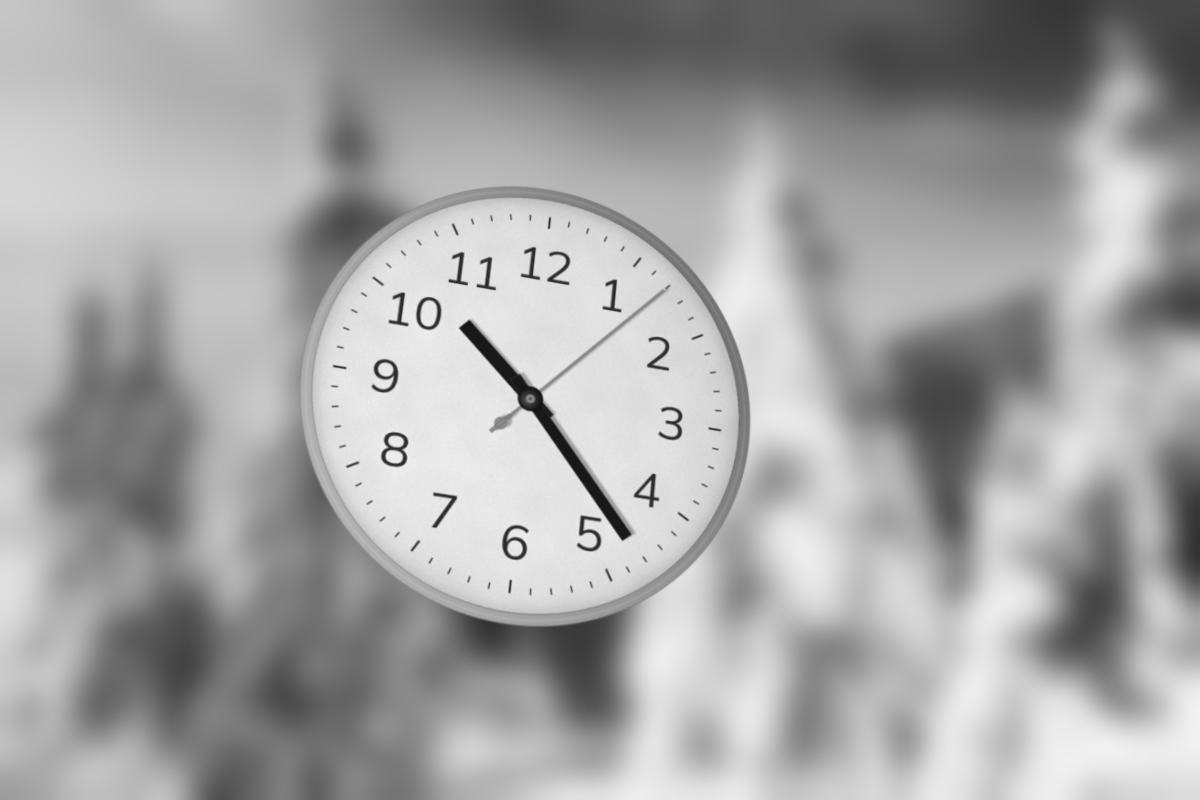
10:23:07
